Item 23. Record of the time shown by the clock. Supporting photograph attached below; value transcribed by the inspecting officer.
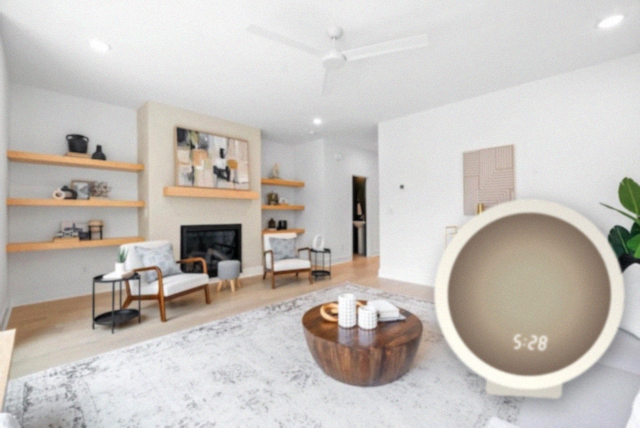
5:28
